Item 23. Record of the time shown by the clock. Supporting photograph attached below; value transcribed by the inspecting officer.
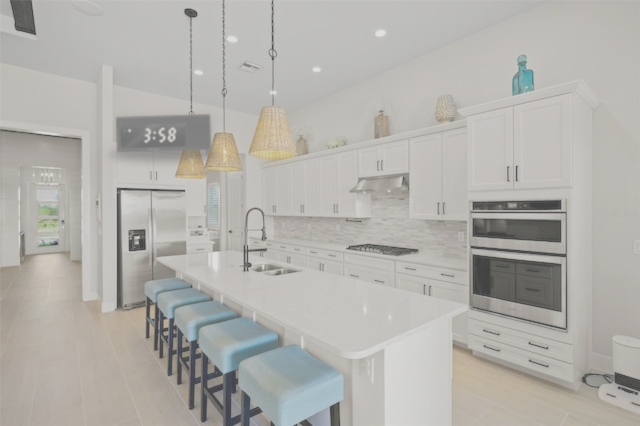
3:58
